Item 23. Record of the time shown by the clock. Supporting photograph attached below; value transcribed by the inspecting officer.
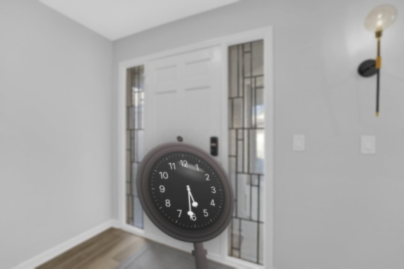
5:31
